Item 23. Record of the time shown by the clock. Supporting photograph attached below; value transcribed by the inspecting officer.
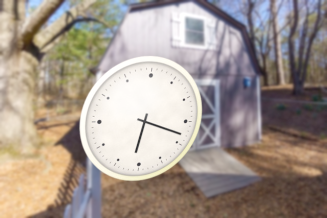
6:18
